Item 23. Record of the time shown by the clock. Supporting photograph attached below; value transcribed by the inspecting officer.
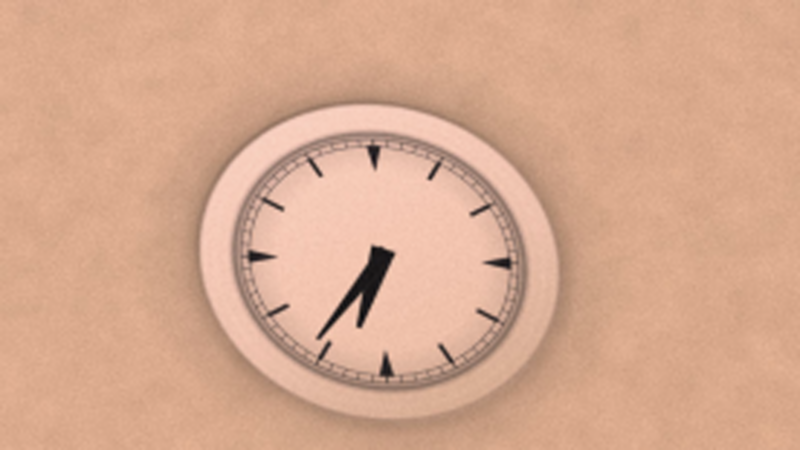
6:36
